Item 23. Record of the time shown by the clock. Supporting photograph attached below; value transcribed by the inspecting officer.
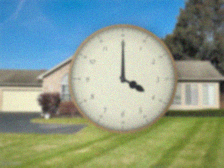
4:00
